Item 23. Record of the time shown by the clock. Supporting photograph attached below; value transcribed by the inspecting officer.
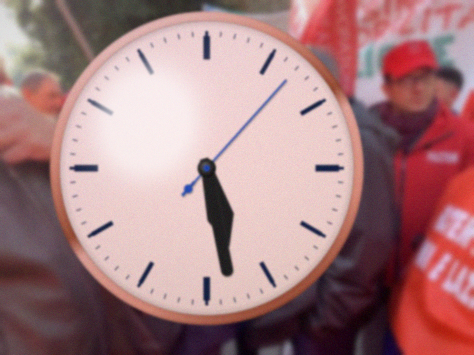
5:28:07
